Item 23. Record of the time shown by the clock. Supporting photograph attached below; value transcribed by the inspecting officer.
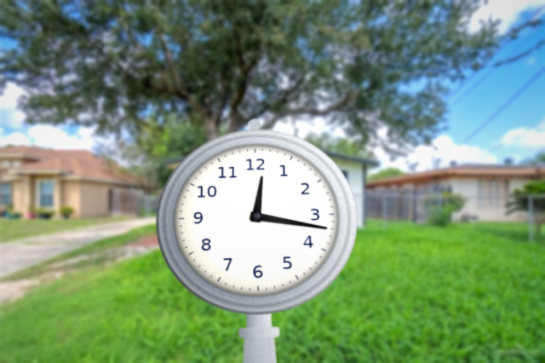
12:17
